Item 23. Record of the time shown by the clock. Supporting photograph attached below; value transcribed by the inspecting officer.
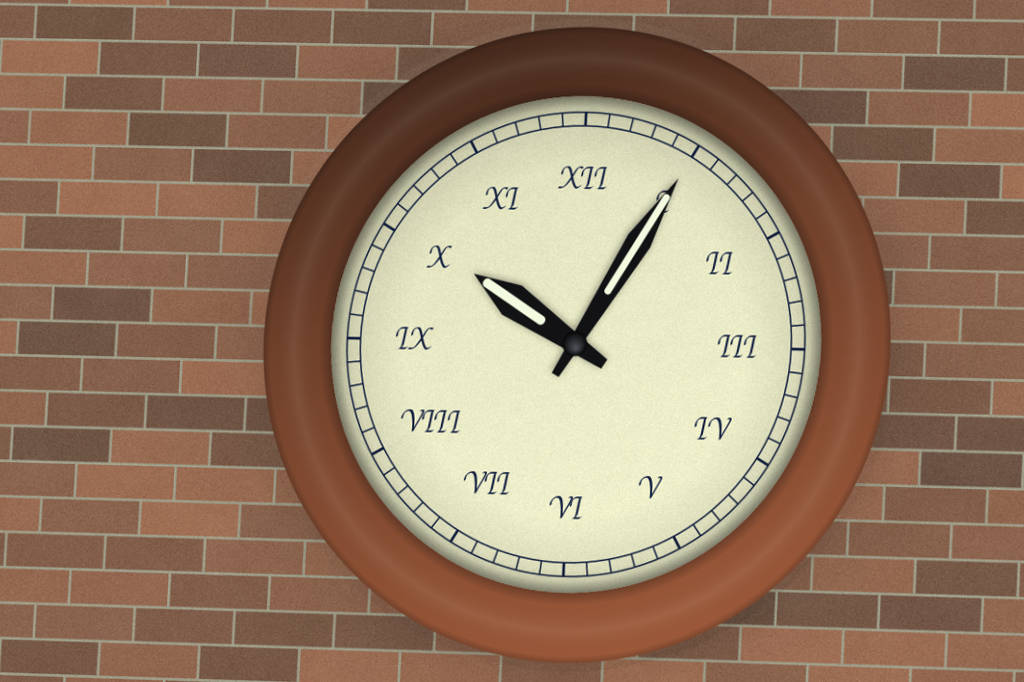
10:05
